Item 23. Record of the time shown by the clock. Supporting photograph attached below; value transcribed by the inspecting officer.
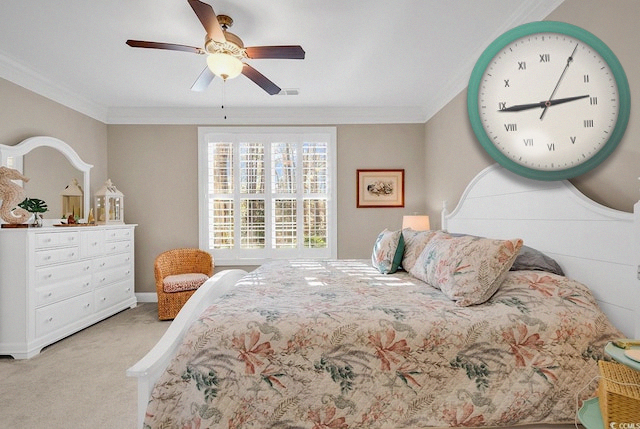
2:44:05
